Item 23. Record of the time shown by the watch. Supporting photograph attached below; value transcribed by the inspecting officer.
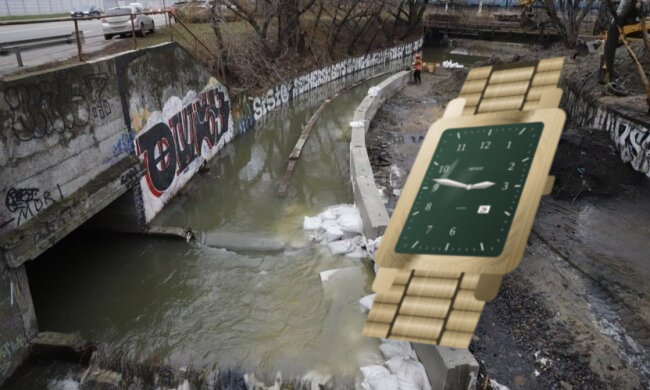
2:47
